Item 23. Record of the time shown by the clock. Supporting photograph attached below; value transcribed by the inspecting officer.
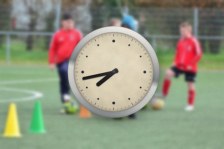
7:43
